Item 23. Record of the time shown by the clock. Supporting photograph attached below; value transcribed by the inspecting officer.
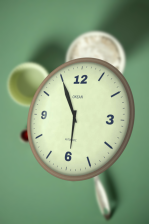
5:55
